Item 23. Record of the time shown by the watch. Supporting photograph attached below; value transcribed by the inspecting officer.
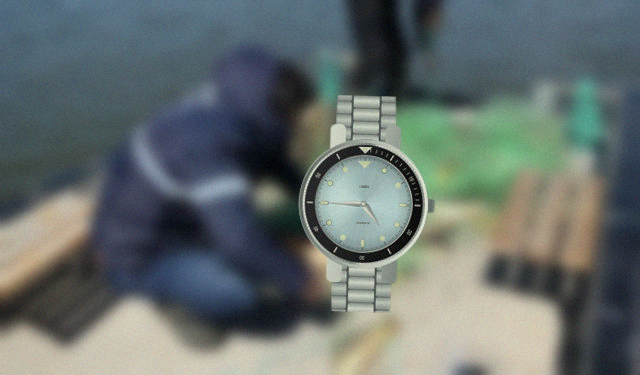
4:45
